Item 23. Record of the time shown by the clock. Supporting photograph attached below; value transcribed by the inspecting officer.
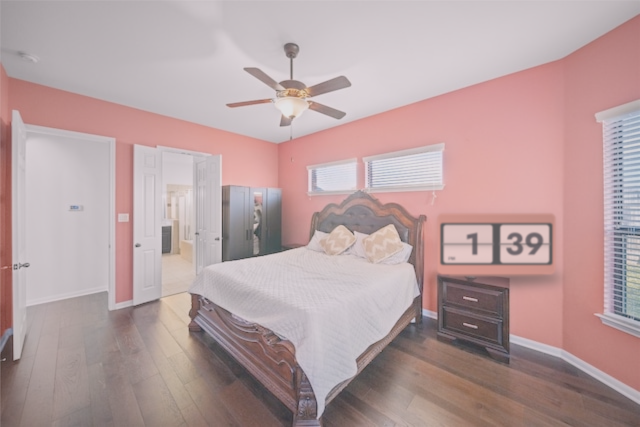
1:39
